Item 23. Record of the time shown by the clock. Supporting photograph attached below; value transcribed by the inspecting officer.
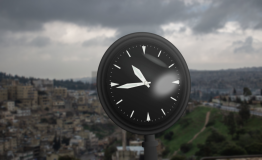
10:44
